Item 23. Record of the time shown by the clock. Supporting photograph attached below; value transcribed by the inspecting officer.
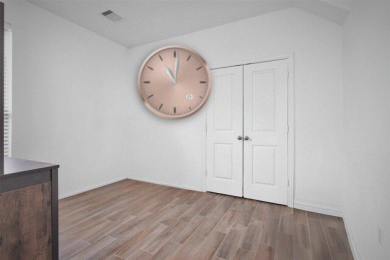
11:01
